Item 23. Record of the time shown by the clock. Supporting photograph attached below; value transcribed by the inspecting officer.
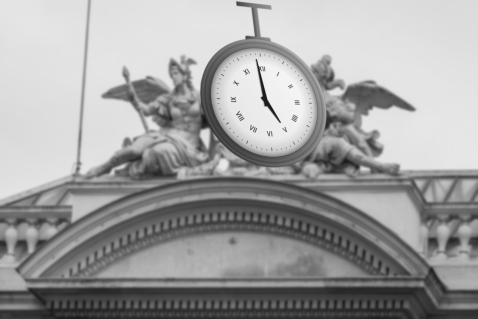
4:59
